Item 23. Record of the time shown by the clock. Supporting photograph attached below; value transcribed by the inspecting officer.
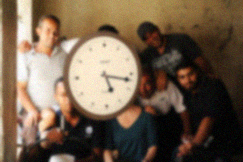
5:17
